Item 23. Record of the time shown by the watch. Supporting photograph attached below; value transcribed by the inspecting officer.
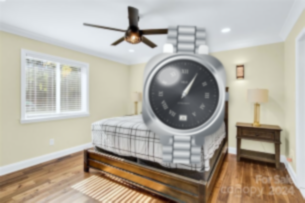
1:05
